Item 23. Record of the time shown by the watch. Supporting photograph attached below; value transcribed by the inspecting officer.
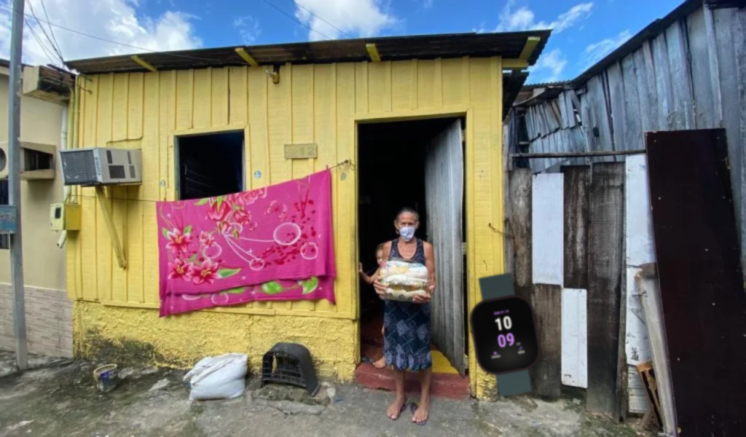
10:09
